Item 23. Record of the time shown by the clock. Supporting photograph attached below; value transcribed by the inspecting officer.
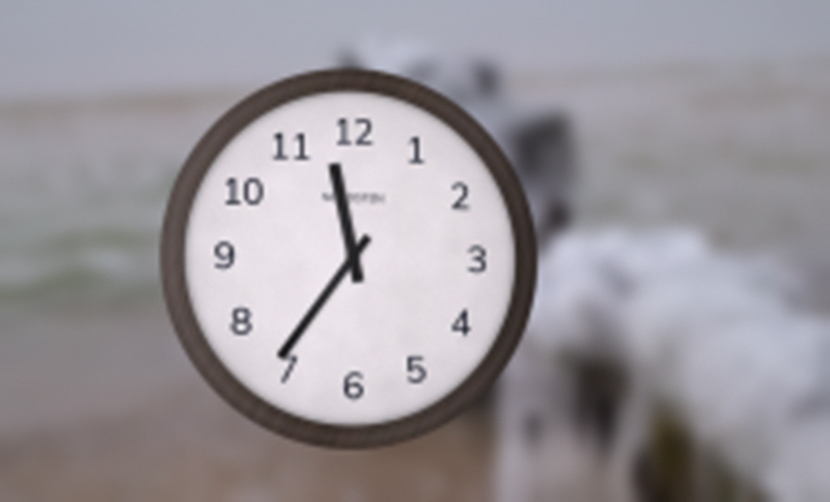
11:36
